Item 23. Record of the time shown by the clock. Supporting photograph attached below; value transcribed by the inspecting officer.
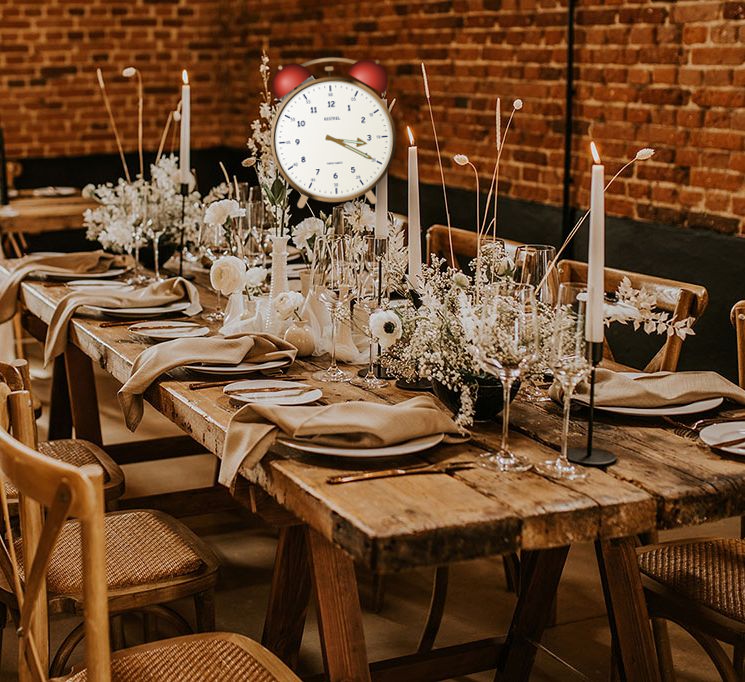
3:20
